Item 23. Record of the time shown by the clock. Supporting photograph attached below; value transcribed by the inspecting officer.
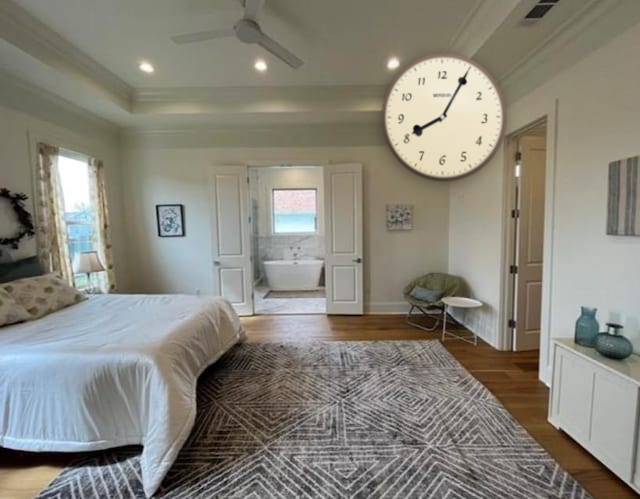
8:05
